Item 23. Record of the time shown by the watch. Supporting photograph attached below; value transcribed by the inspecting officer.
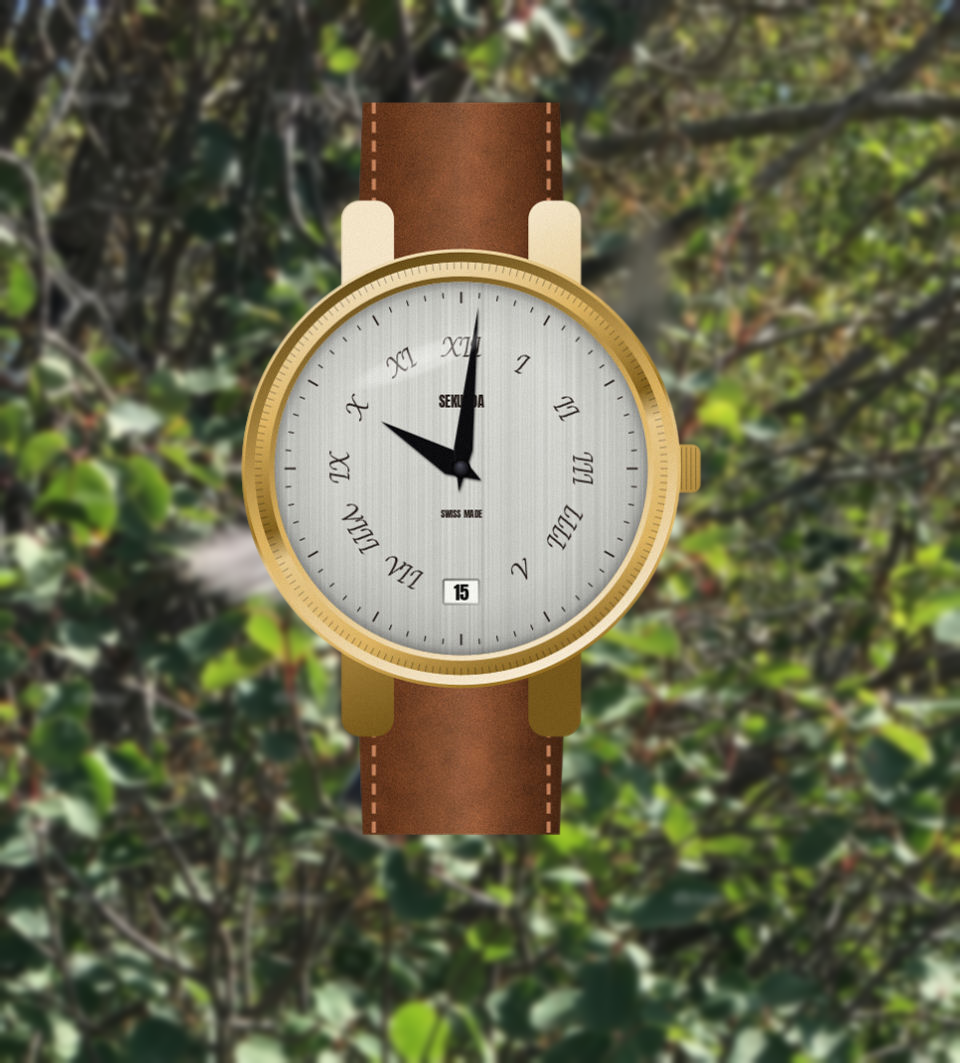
10:01
